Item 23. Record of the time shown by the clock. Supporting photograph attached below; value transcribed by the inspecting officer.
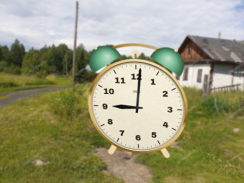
9:01
